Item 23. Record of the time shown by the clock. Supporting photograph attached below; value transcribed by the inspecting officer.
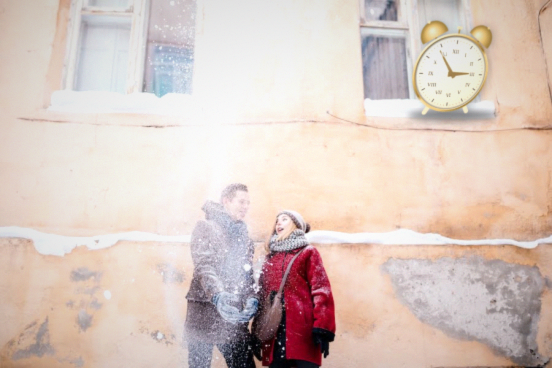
2:54
